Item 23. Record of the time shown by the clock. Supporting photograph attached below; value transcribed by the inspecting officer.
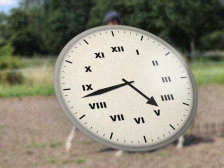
4:43
